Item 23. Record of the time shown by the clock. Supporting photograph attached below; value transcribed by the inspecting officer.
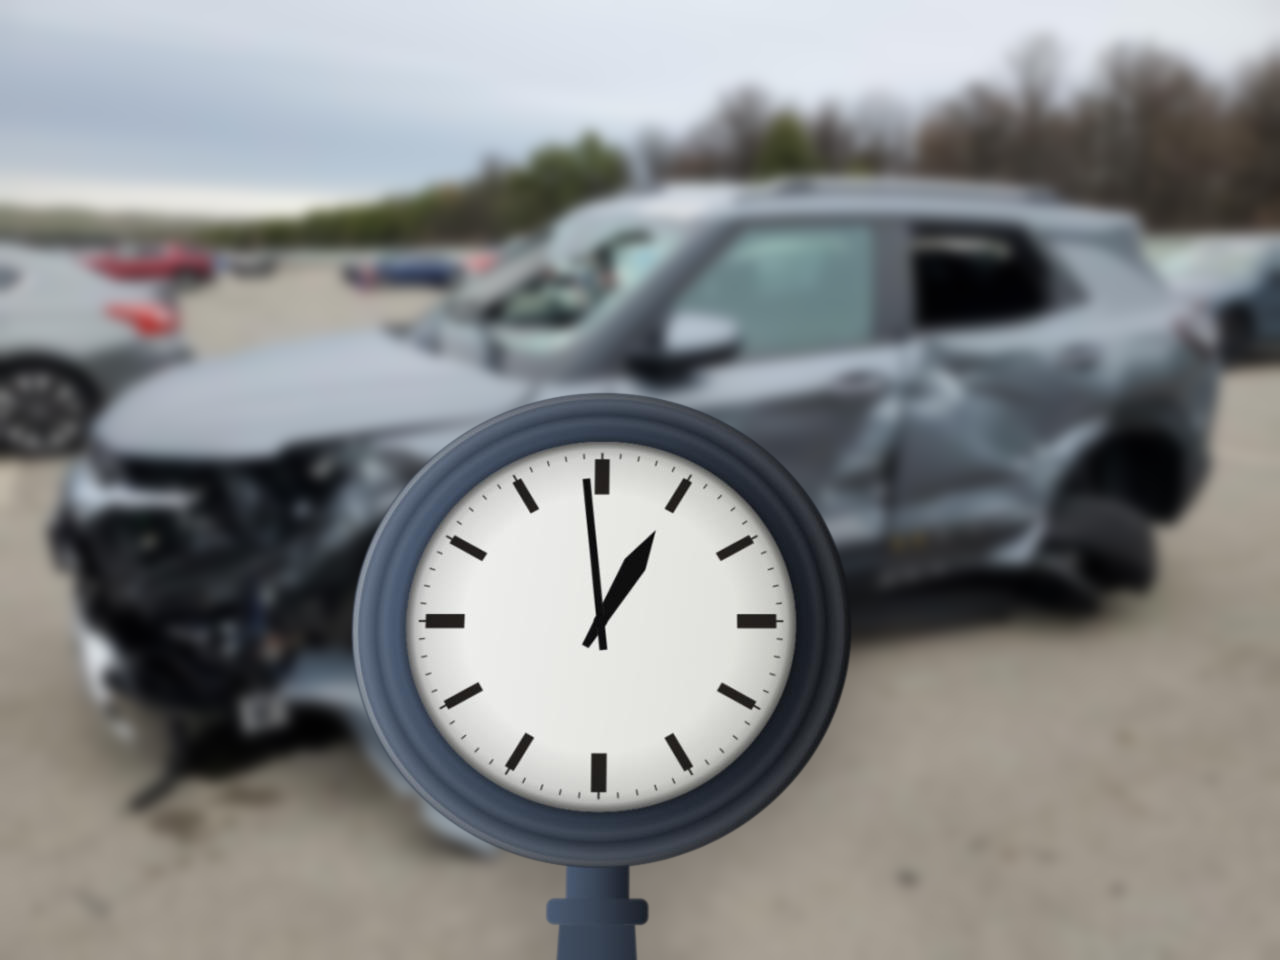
12:59
